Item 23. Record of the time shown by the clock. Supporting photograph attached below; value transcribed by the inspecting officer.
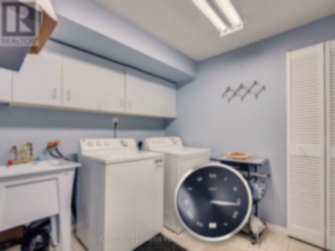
3:16
